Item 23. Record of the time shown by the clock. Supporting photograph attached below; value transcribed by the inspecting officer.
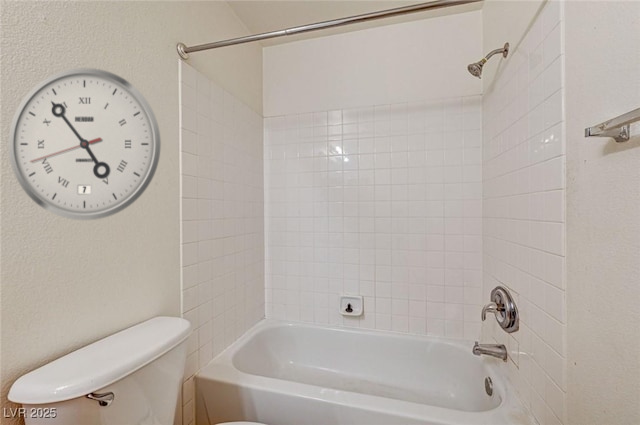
4:53:42
